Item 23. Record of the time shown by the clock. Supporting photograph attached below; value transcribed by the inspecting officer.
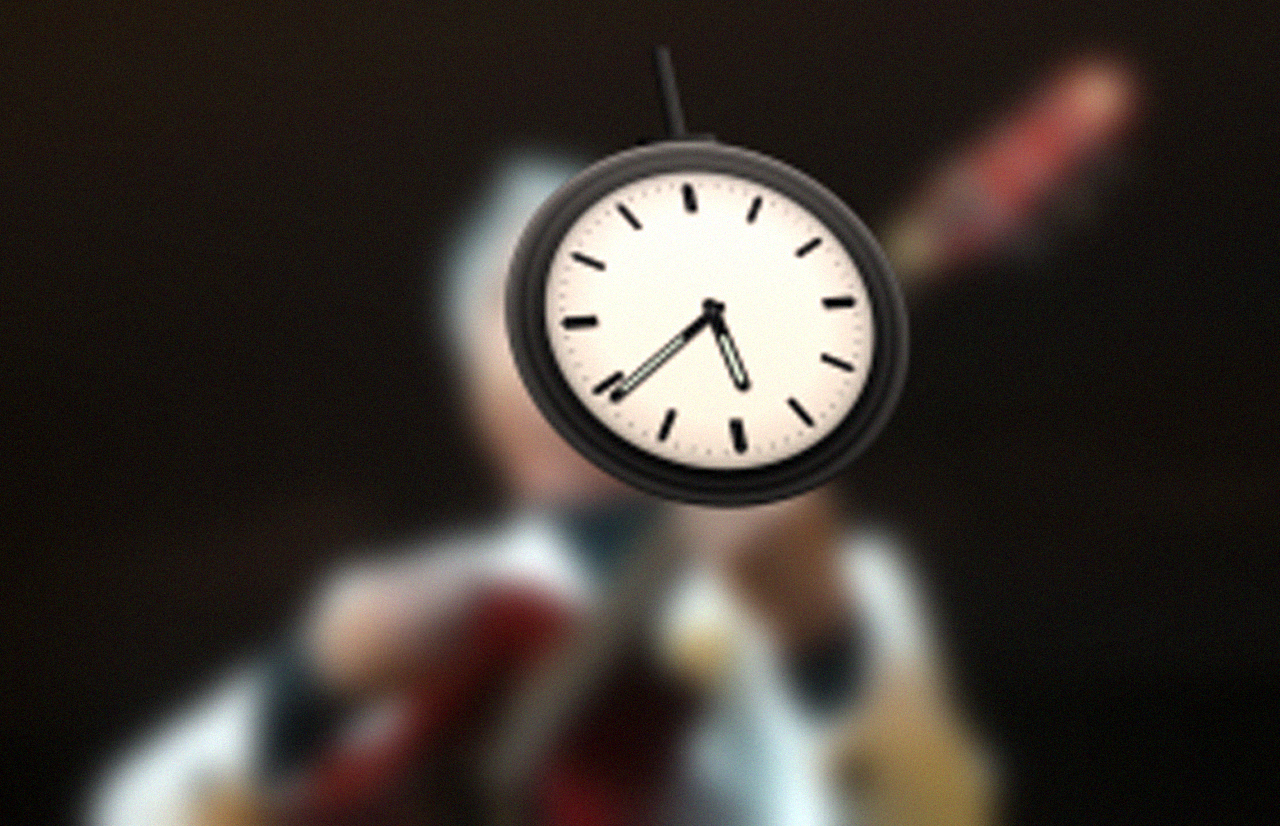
5:39
